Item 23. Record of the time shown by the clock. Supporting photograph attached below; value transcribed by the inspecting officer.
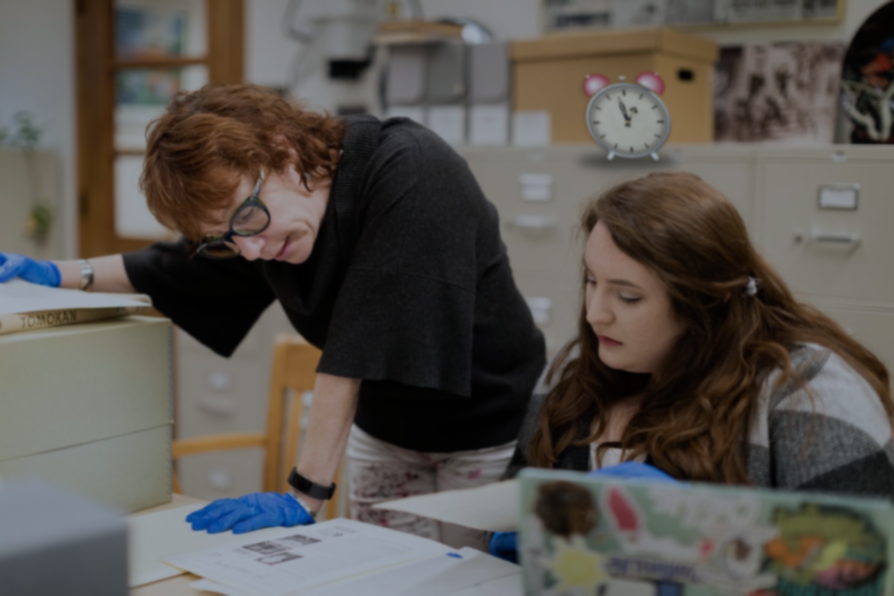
12:58
